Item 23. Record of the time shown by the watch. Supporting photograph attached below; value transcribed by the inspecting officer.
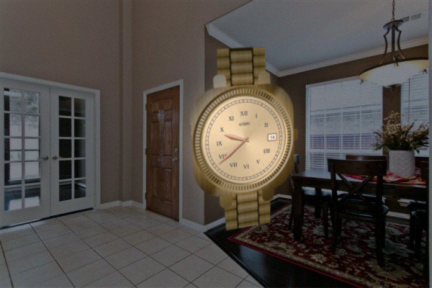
9:39
